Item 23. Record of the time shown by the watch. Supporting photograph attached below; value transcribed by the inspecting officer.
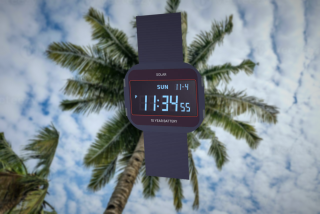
11:34:55
